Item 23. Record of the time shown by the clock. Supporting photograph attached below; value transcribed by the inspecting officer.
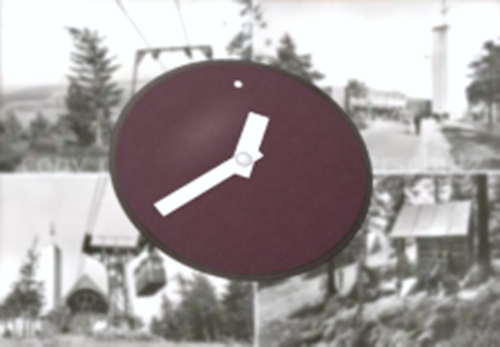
12:39
